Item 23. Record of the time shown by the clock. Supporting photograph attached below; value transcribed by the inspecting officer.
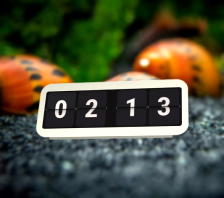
2:13
